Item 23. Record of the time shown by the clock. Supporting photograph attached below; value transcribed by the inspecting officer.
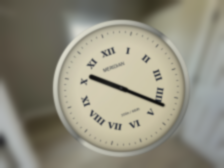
10:22
